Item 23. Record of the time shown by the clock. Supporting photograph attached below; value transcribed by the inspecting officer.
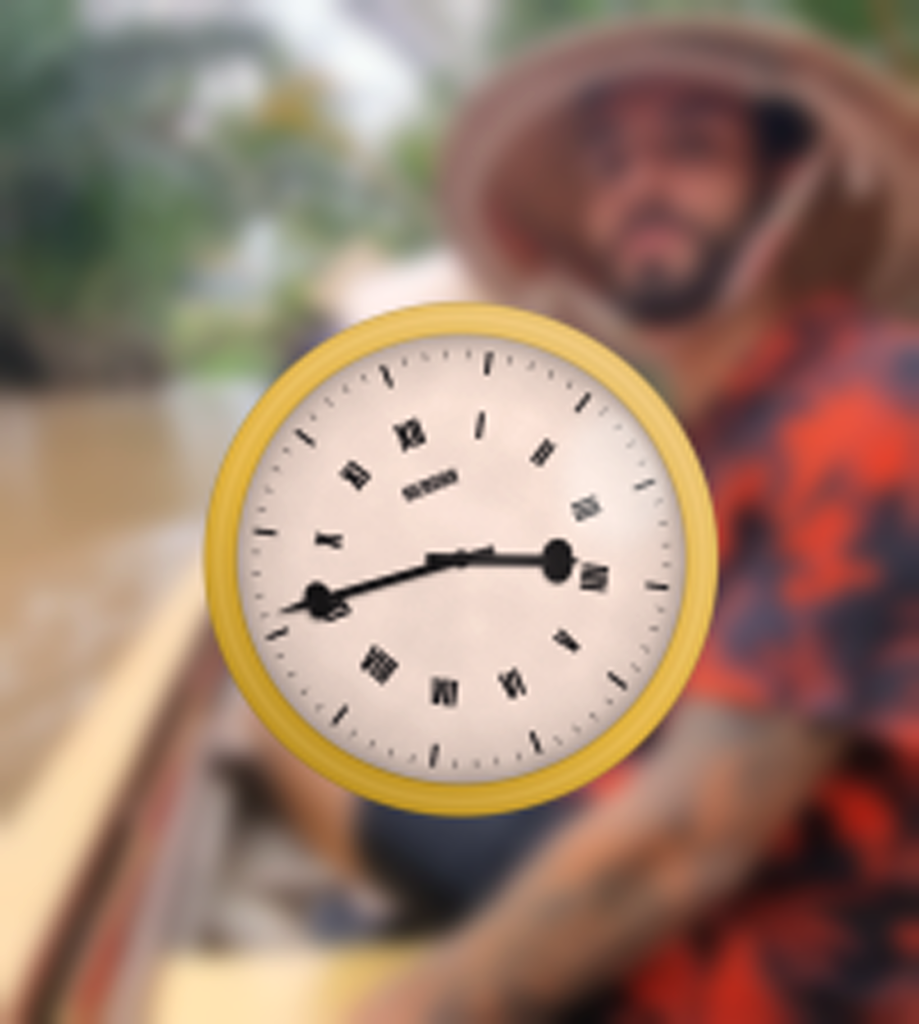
3:46
